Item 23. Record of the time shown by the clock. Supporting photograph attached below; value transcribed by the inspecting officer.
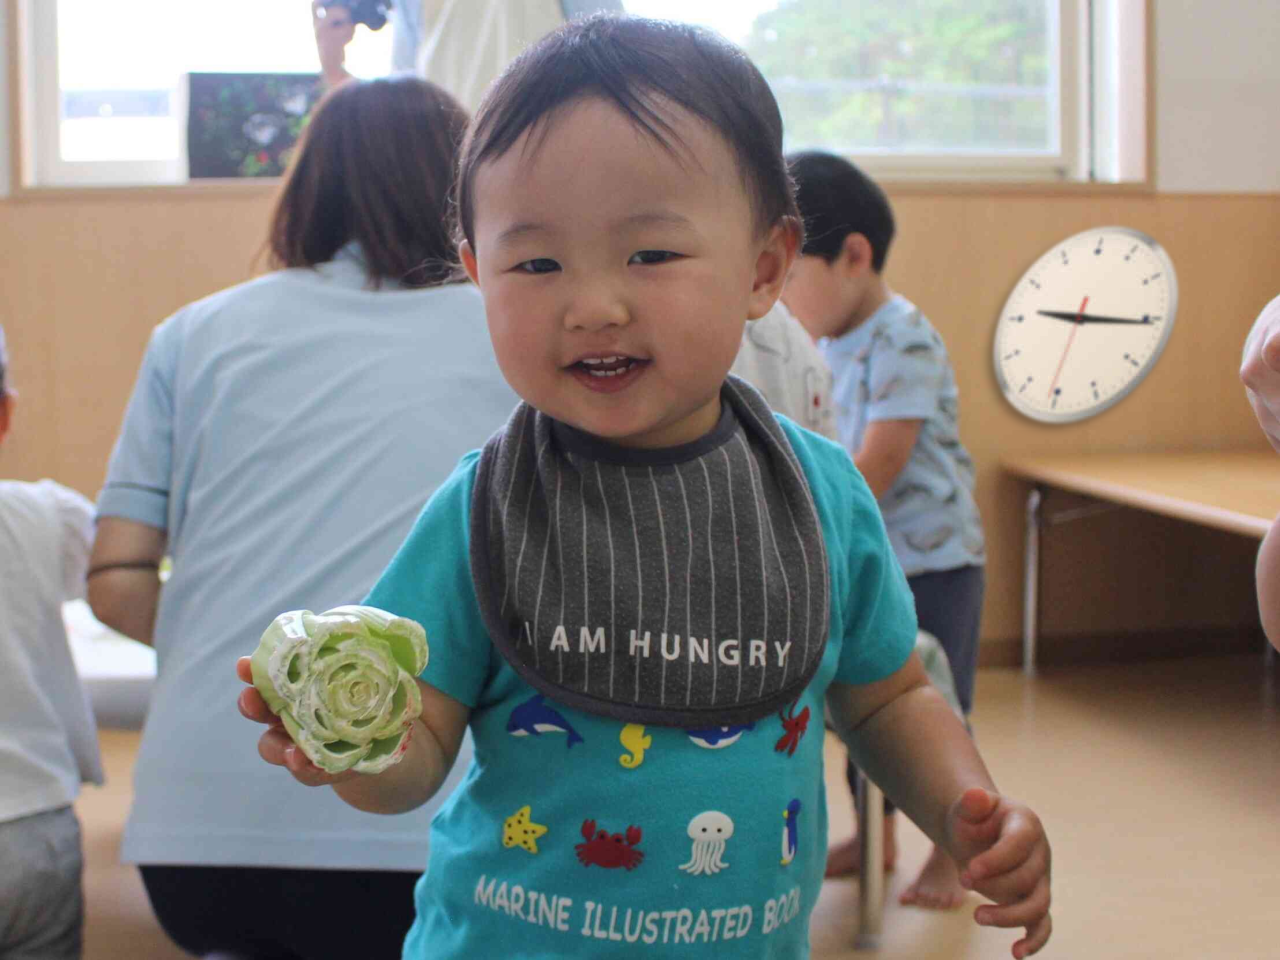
9:15:31
